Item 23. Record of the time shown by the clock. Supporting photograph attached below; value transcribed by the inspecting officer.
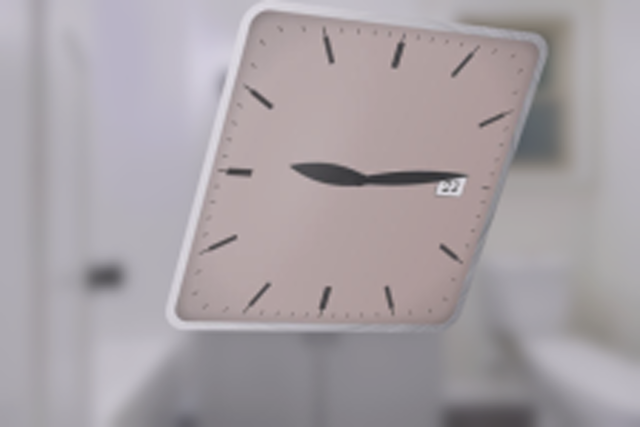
9:14
